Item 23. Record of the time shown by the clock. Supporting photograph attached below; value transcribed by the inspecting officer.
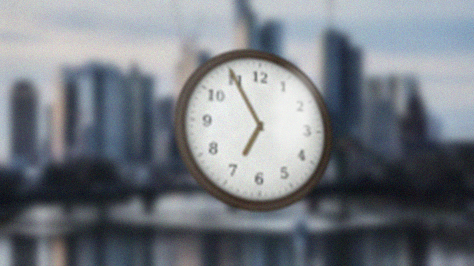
6:55
